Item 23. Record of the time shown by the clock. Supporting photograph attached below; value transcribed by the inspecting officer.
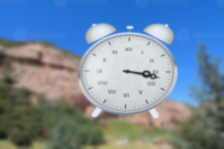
3:17
